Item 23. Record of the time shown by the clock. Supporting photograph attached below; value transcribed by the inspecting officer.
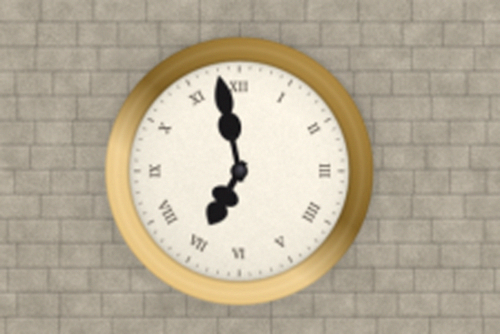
6:58
